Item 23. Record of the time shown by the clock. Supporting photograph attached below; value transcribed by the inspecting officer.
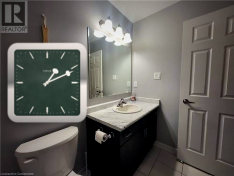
1:11
